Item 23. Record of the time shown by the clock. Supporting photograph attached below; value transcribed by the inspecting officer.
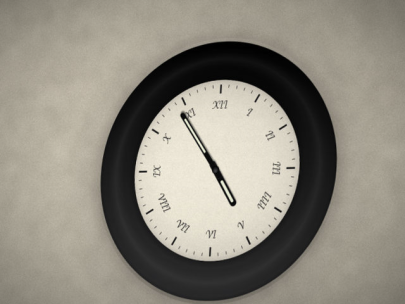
4:54
